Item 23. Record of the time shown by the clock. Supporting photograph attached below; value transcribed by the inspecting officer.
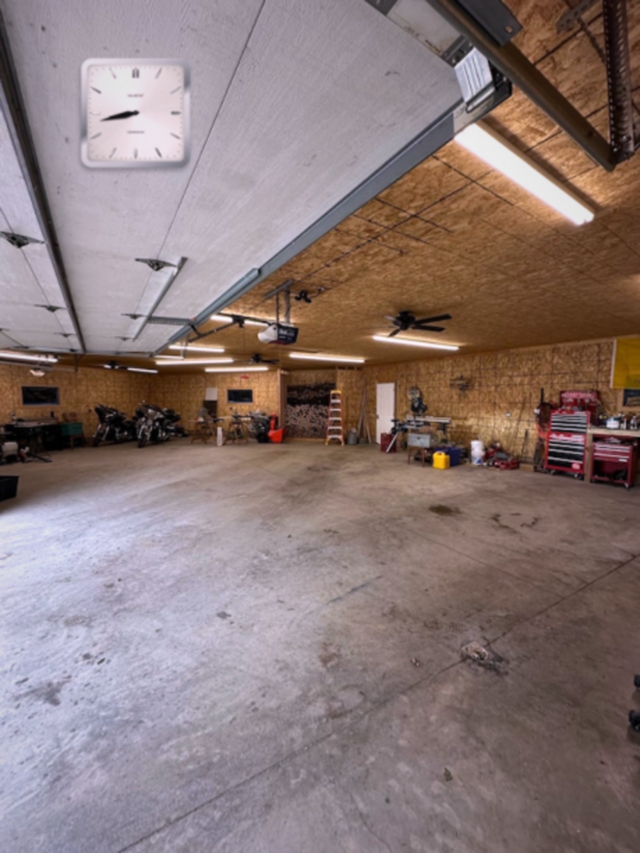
8:43
